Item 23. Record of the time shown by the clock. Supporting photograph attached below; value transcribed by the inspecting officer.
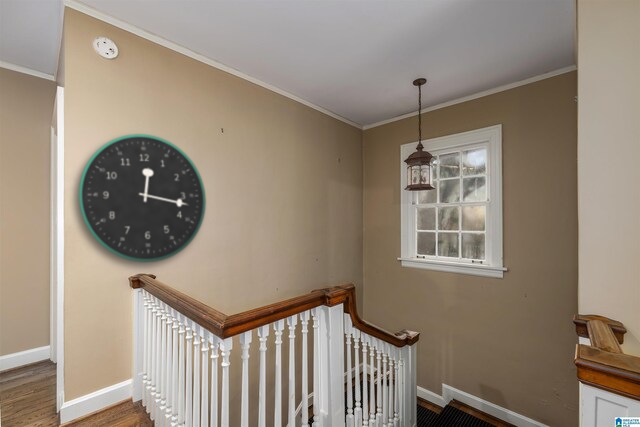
12:17
